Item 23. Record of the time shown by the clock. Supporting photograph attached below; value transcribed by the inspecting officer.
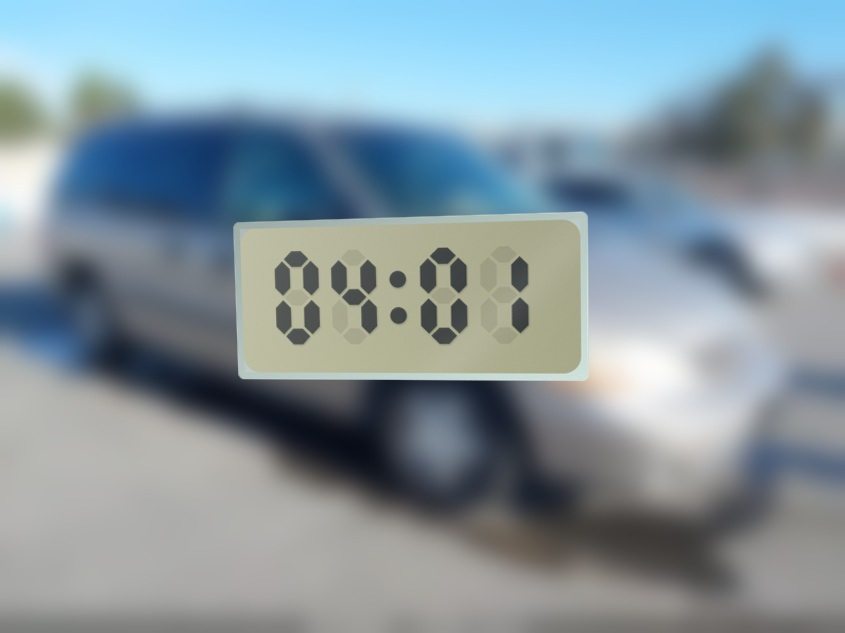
4:01
